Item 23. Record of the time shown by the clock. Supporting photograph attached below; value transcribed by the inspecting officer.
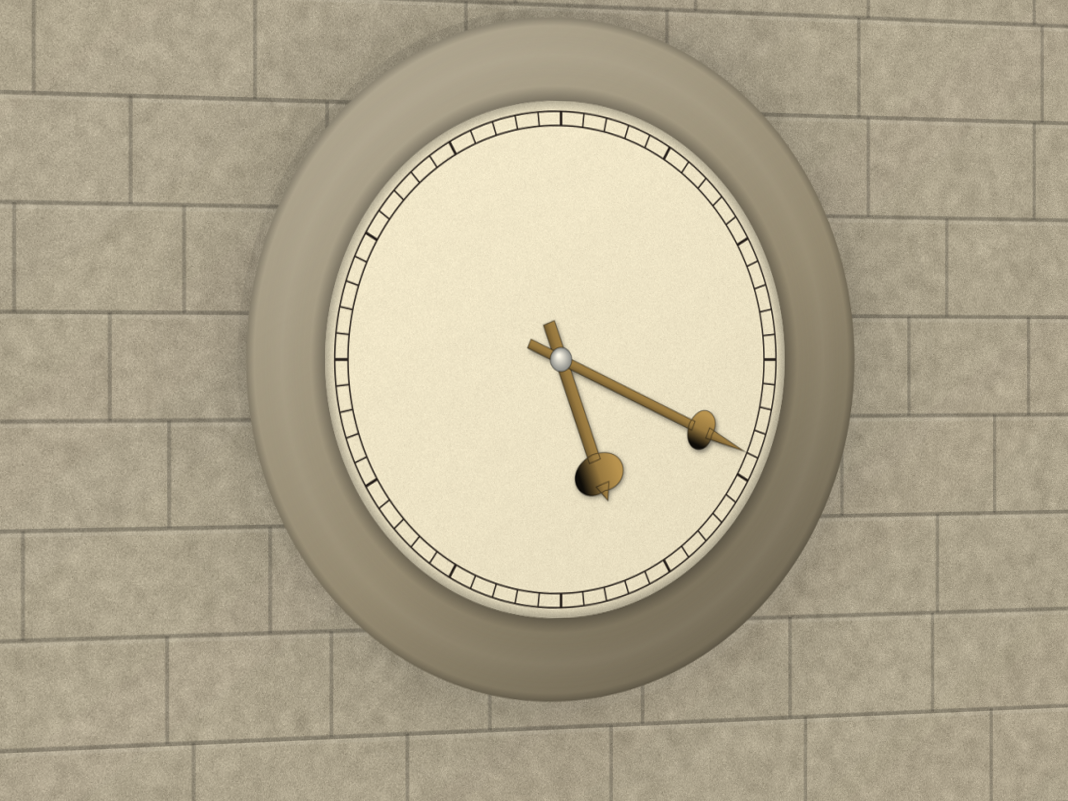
5:19
